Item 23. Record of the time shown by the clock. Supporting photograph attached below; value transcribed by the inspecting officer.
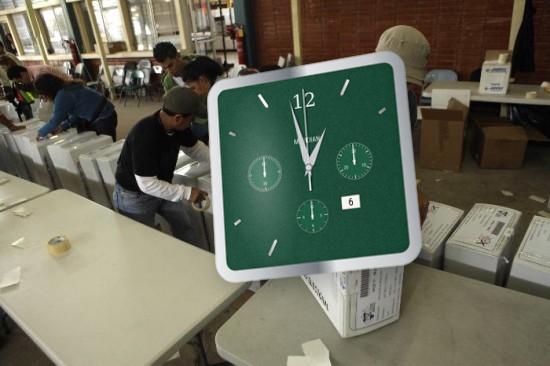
12:58
